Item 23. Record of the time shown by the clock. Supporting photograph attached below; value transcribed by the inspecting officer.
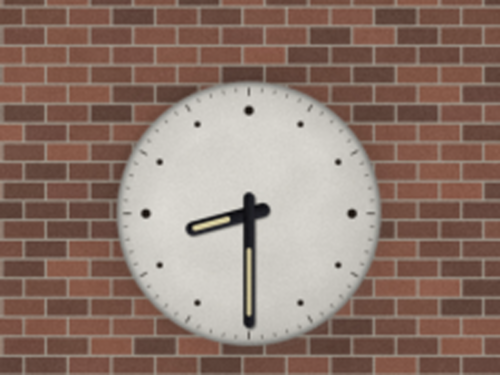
8:30
